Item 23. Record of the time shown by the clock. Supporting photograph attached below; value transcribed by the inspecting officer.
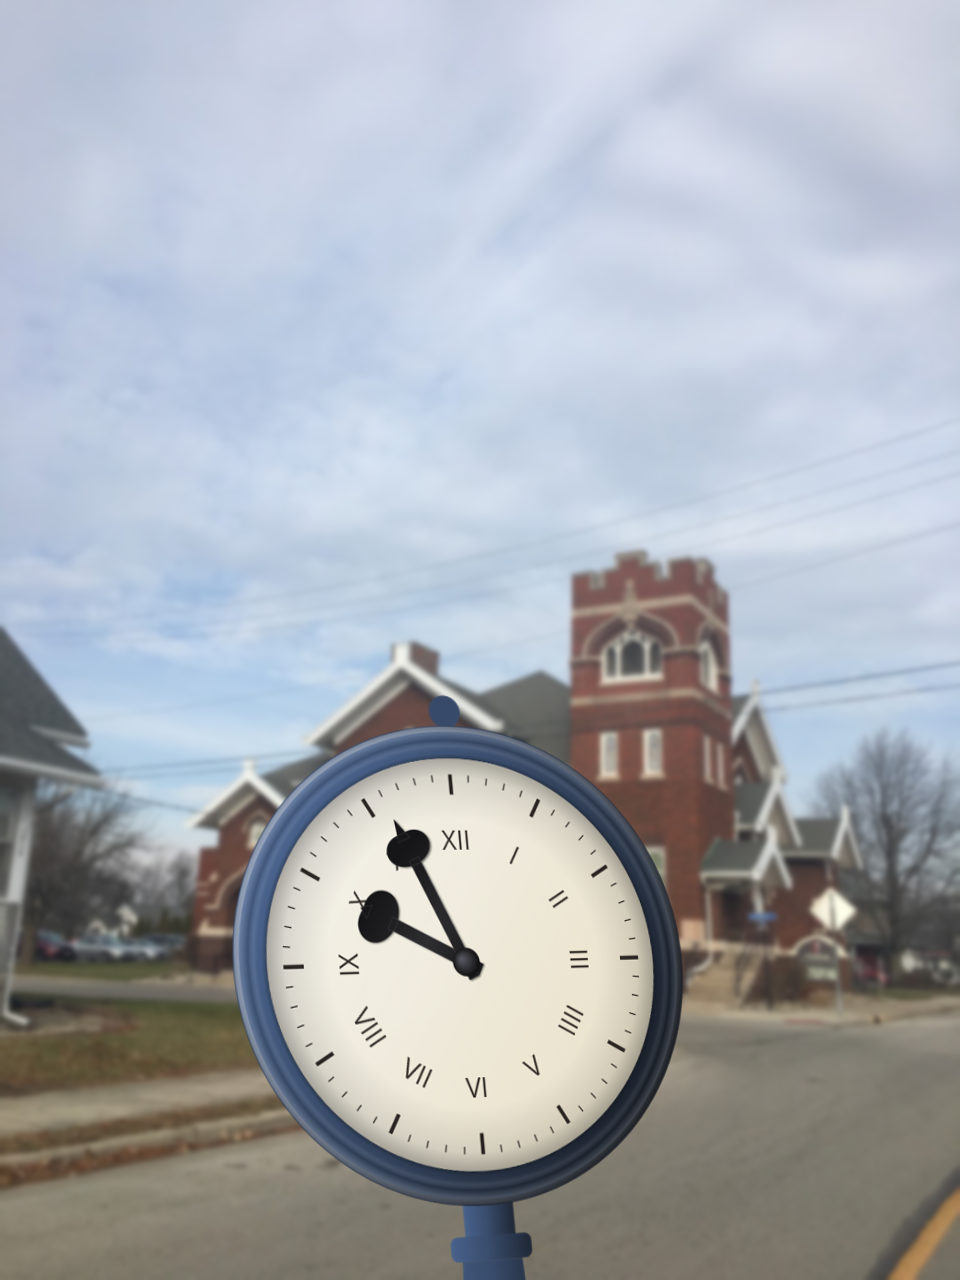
9:56
